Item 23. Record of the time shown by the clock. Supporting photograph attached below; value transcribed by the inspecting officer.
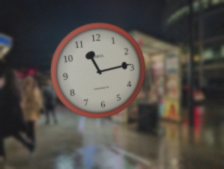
11:14
